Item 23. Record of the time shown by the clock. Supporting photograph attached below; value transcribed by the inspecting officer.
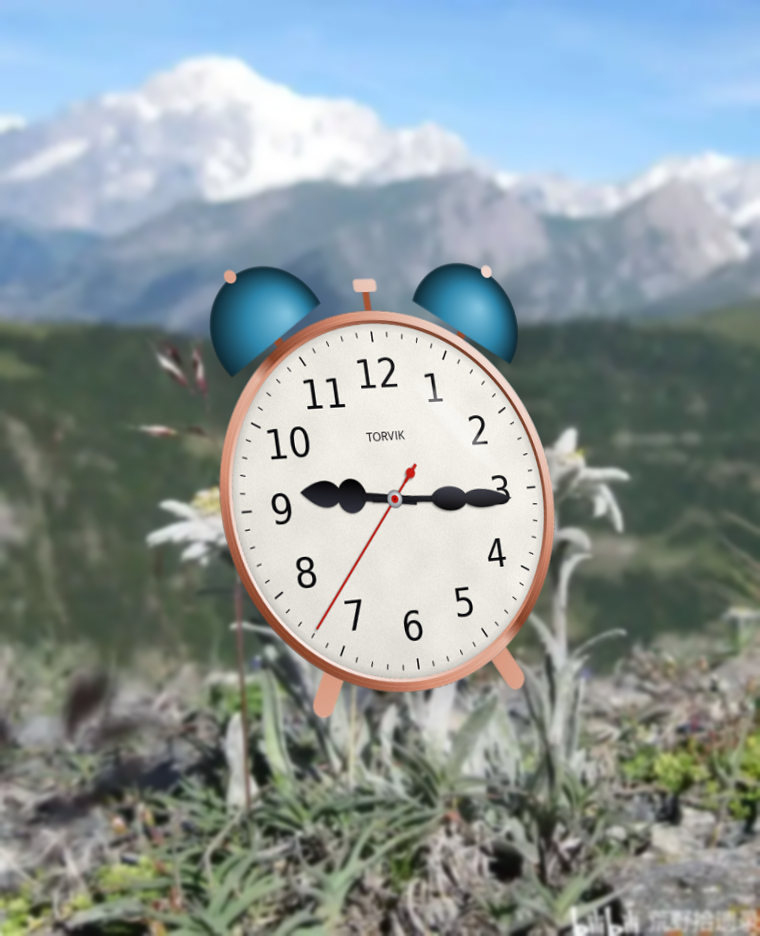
9:15:37
